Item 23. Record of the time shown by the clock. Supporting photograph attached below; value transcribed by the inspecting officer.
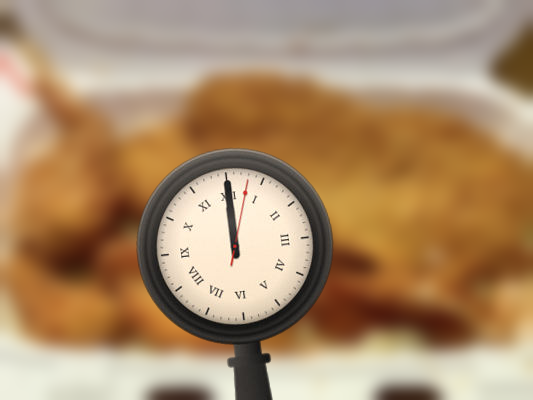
12:00:03
